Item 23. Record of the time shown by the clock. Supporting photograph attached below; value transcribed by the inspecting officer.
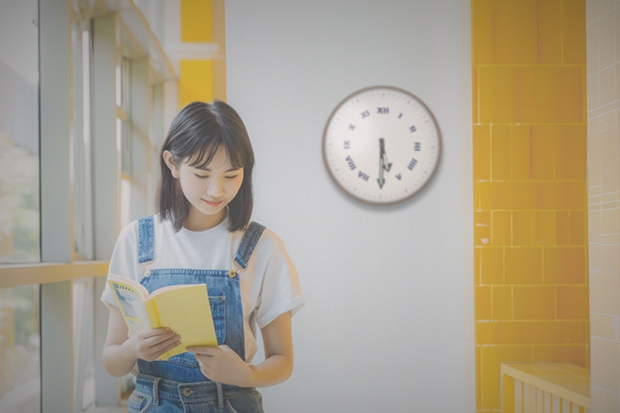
5:30
